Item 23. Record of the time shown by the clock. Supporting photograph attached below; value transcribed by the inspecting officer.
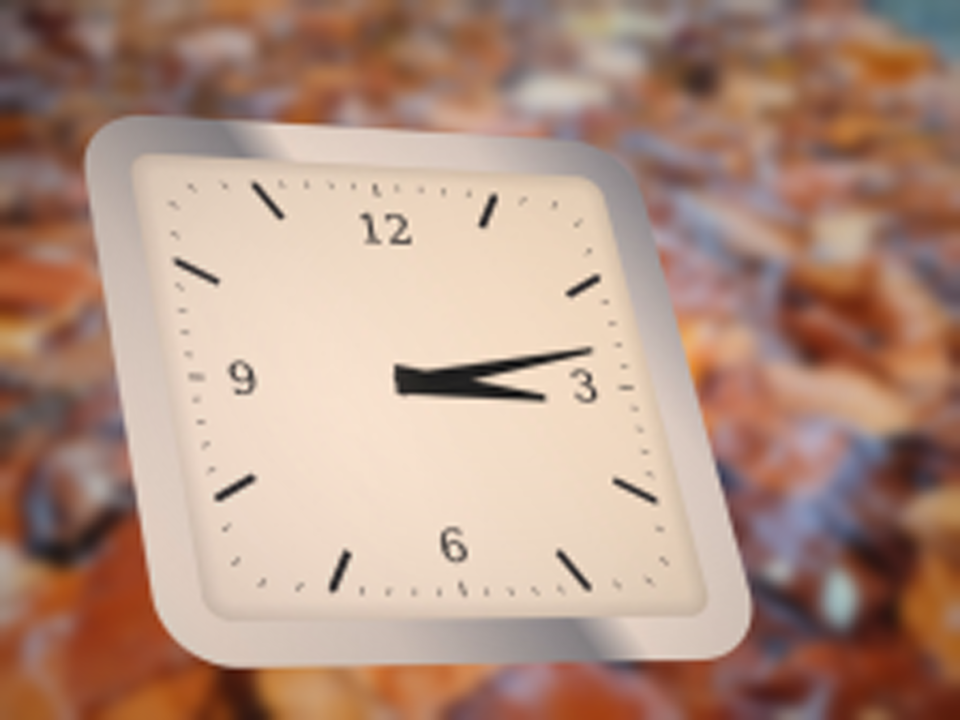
3:13
